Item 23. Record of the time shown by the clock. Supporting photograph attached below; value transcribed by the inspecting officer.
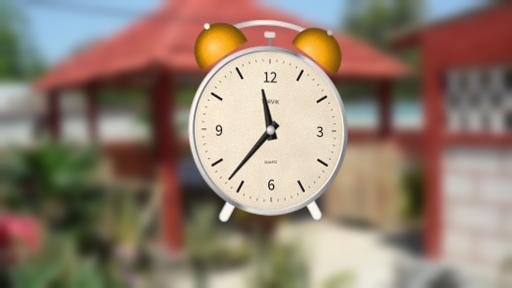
11:37
